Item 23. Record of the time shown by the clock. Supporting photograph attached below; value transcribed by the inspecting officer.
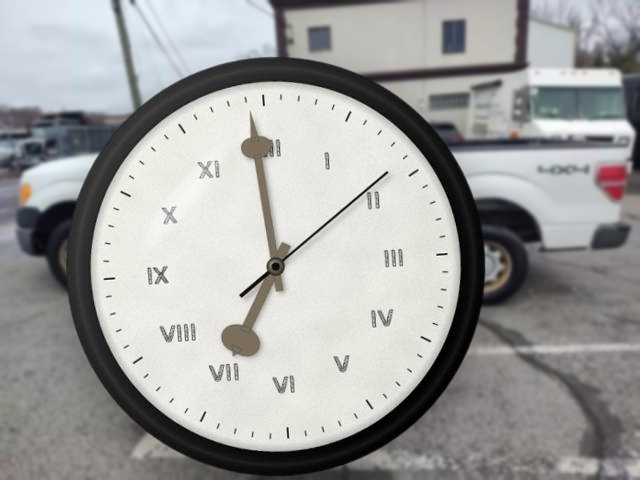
6:59:09
